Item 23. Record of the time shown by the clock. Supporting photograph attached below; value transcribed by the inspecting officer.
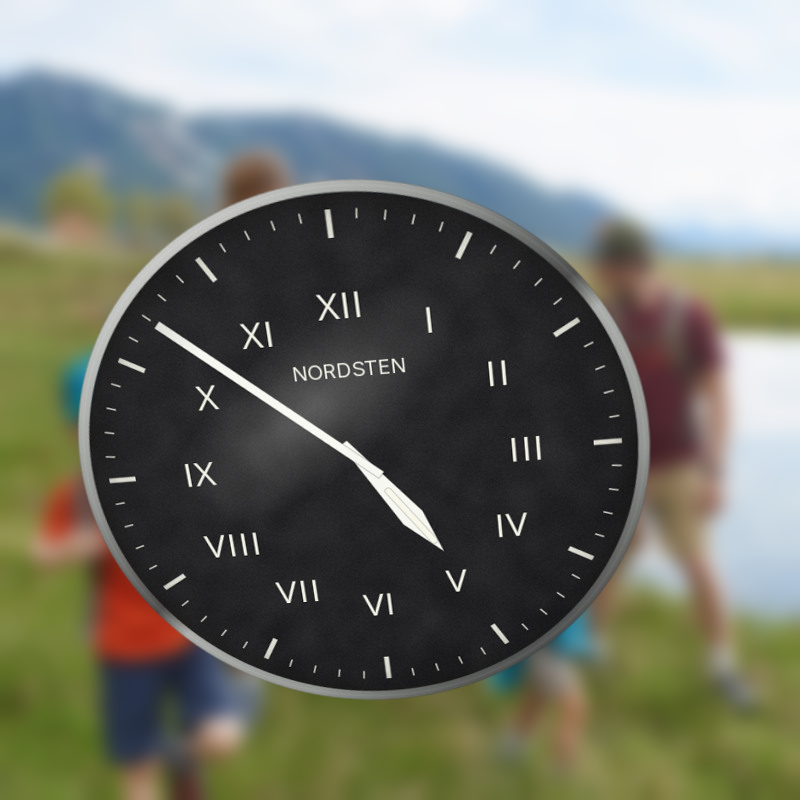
4:52
